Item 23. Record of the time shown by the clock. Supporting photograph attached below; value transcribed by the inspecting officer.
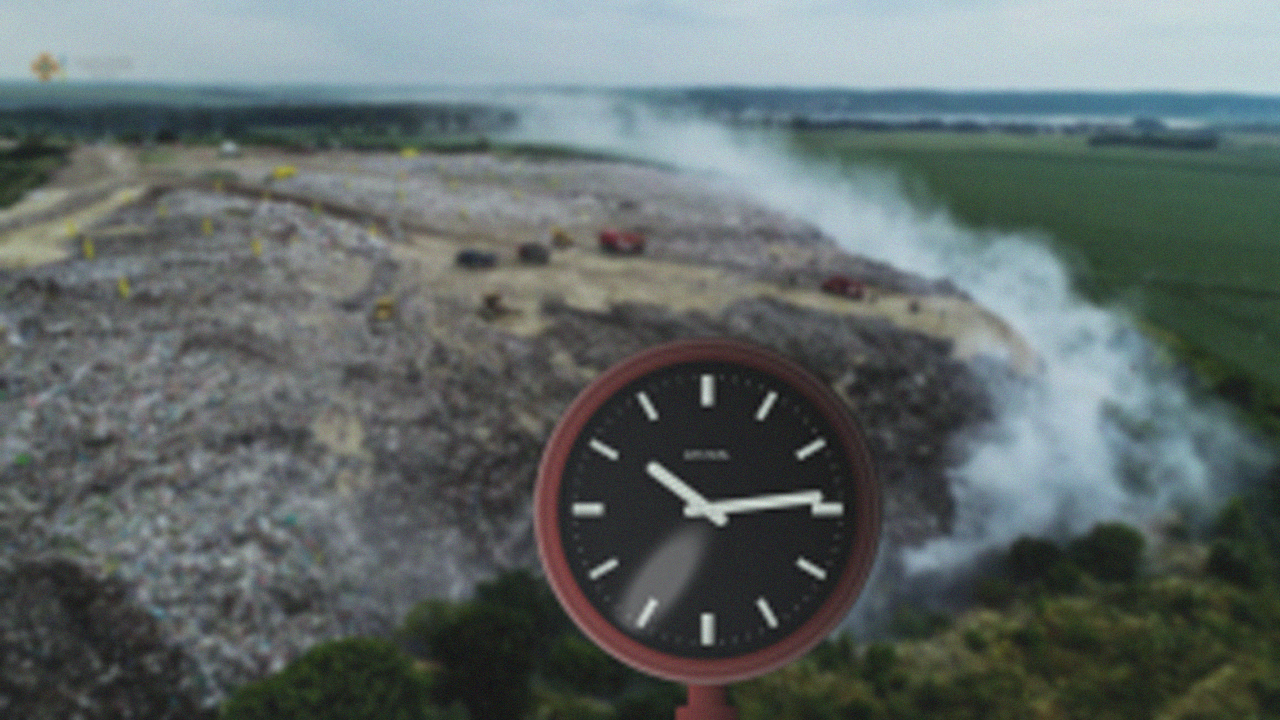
10:14
